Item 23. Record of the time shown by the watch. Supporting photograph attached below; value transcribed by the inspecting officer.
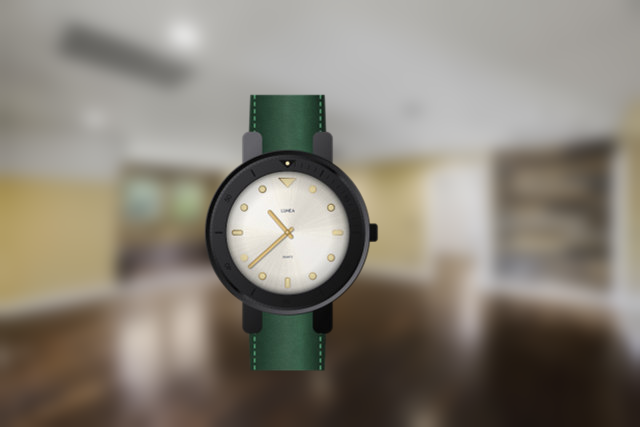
10:38
